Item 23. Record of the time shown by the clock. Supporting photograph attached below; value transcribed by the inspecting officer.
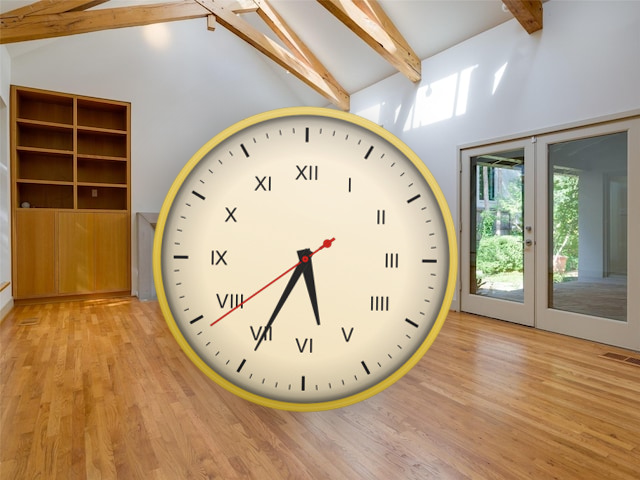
5:34:39
